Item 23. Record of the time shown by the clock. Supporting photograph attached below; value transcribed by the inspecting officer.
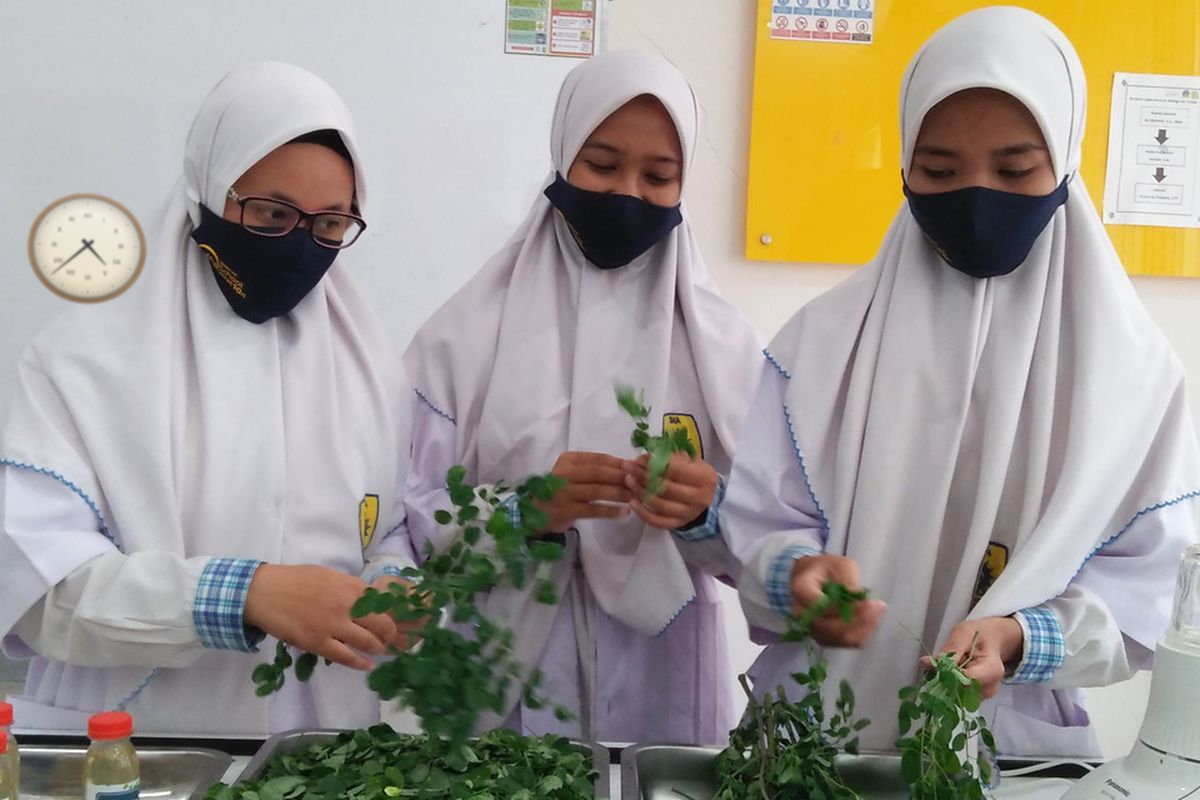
4:38
